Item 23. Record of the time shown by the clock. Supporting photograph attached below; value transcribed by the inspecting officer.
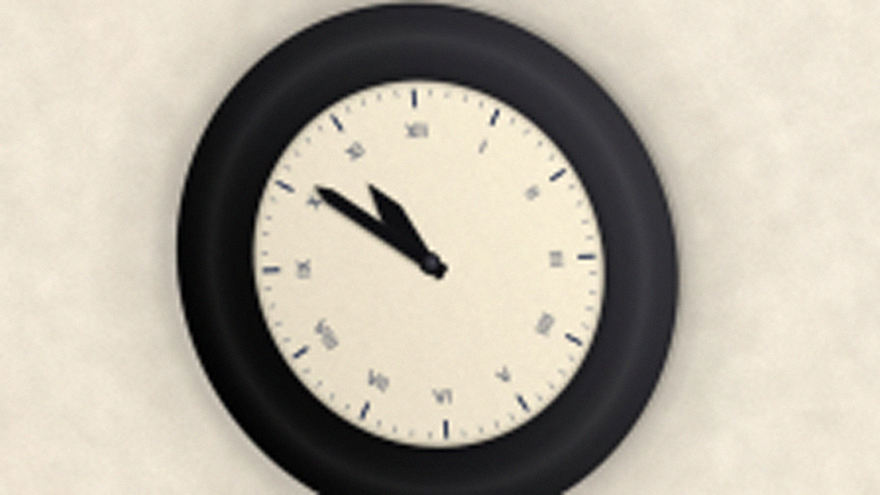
10:51
